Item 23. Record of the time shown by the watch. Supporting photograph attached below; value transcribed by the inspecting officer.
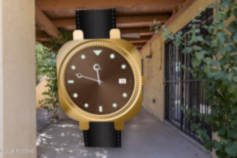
11:48
